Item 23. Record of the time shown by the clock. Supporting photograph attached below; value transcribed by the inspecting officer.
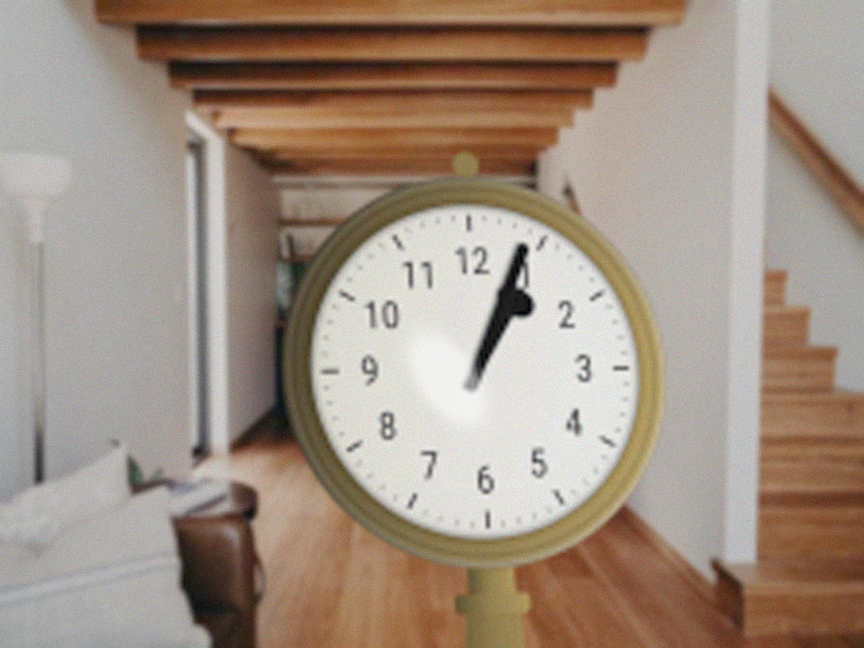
1:04
